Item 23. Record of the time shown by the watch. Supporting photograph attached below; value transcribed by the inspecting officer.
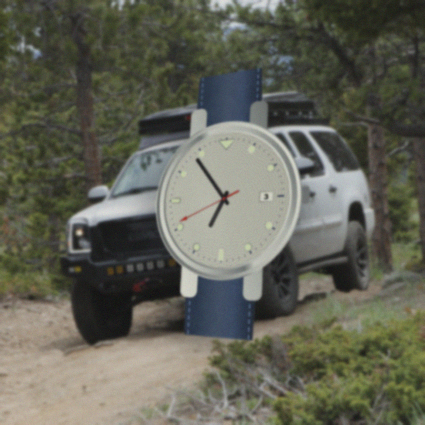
6:53:41
